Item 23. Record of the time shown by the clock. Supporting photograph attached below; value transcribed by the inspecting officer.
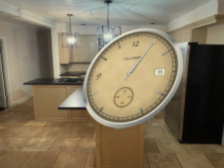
1:05
